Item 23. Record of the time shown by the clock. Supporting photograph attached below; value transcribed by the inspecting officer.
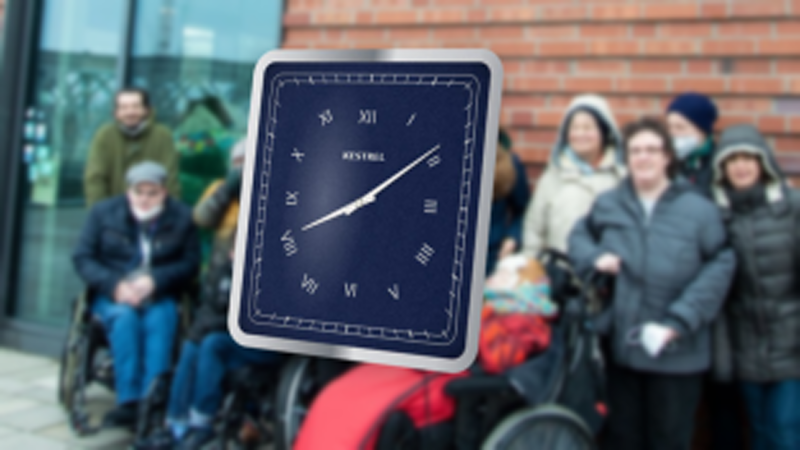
8:09
